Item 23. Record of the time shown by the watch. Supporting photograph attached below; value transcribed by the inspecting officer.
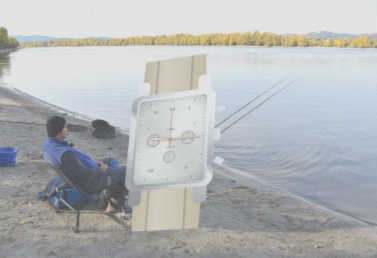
9:15
